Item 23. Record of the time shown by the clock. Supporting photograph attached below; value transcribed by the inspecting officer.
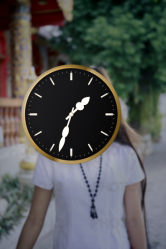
1:33
